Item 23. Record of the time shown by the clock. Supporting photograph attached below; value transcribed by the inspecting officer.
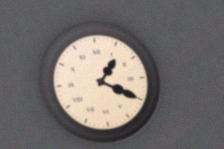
1:20
